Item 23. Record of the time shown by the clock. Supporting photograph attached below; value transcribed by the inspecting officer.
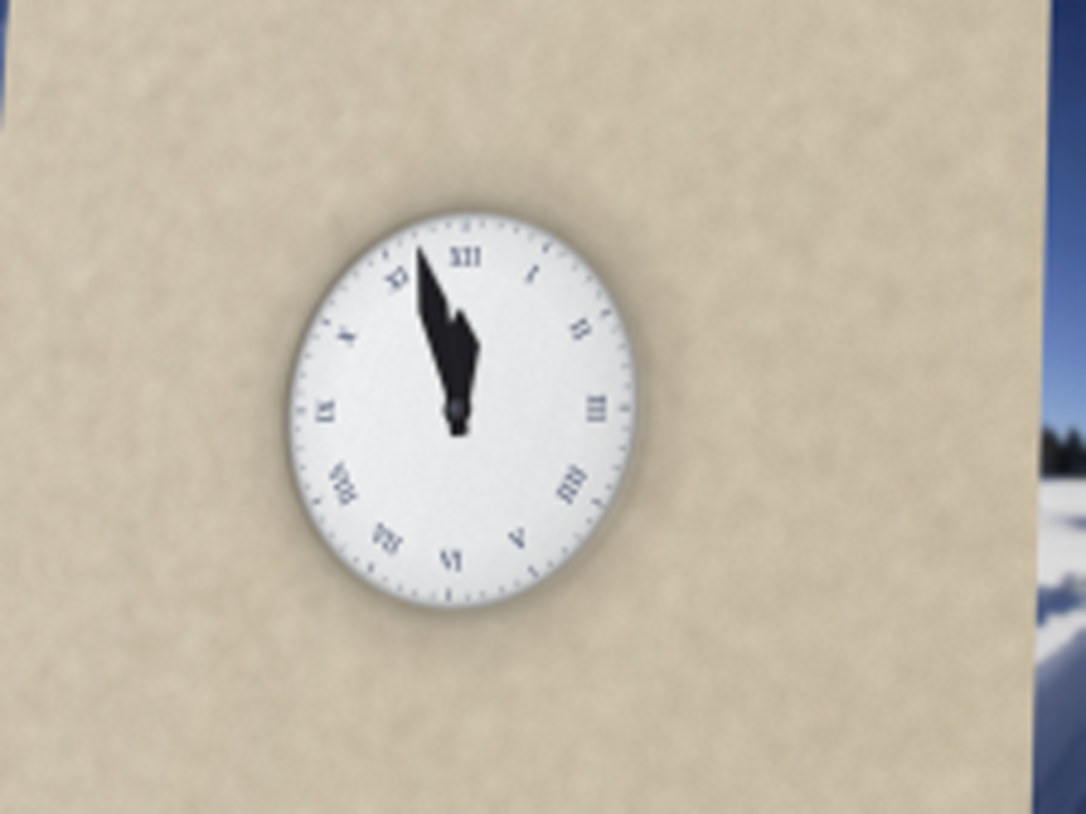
11:57
